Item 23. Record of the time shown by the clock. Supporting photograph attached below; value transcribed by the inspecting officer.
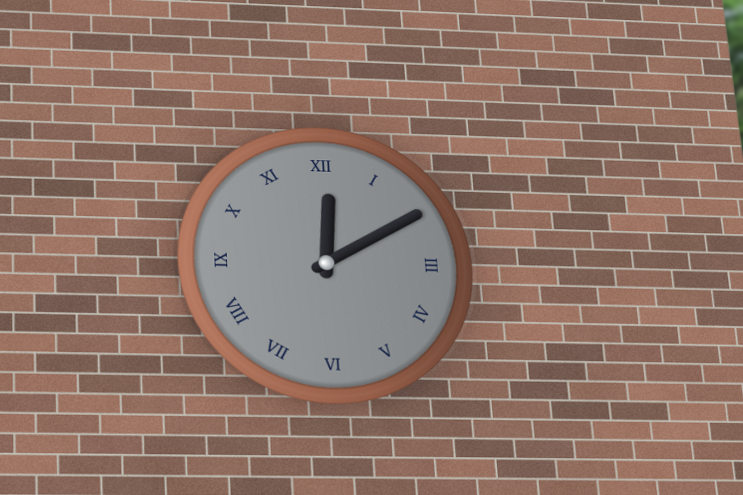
12:10
